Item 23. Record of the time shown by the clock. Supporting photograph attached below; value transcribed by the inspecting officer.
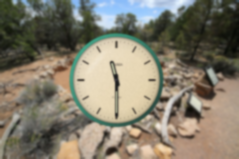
11:30
